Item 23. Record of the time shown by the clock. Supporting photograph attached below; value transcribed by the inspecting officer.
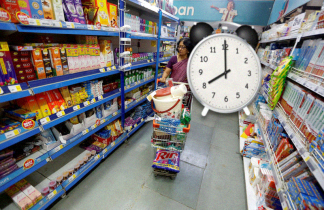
8:00
